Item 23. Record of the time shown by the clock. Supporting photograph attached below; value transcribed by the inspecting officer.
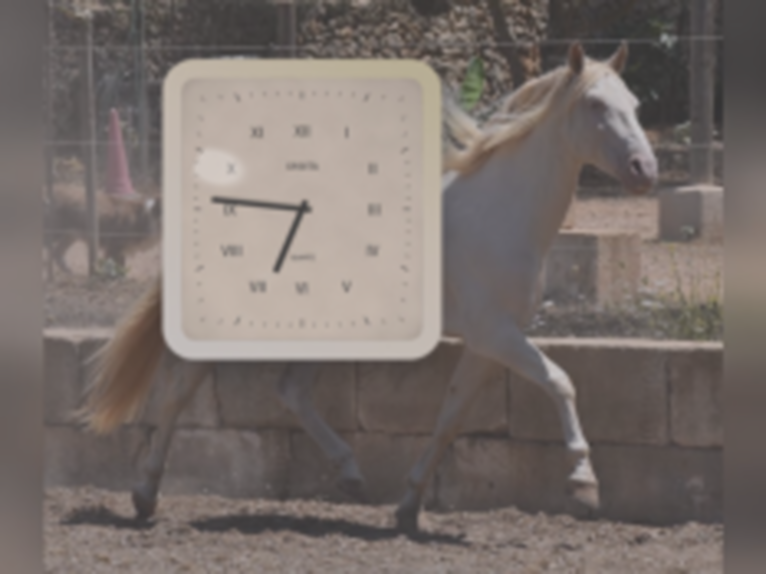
6:46
